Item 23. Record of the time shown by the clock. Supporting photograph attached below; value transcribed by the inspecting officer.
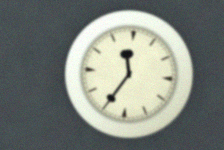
11:35
